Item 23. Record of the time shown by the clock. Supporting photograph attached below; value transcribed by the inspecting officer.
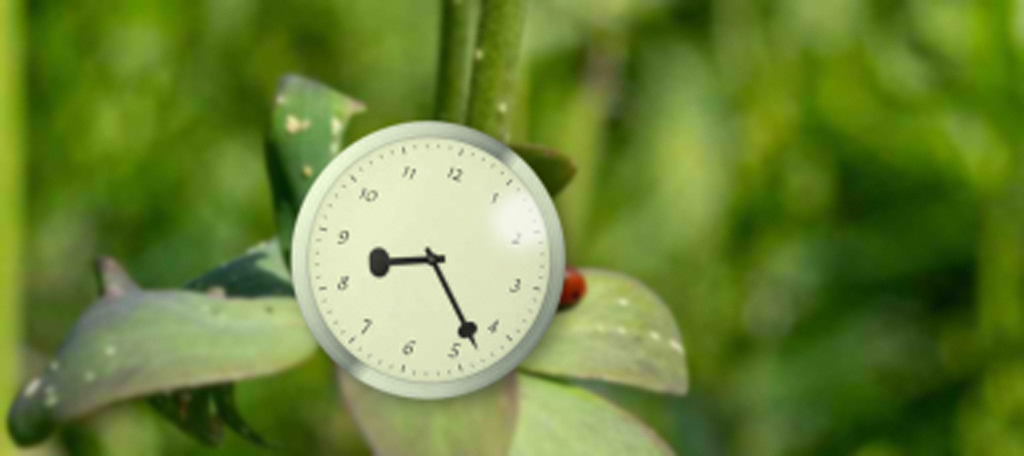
8:23
